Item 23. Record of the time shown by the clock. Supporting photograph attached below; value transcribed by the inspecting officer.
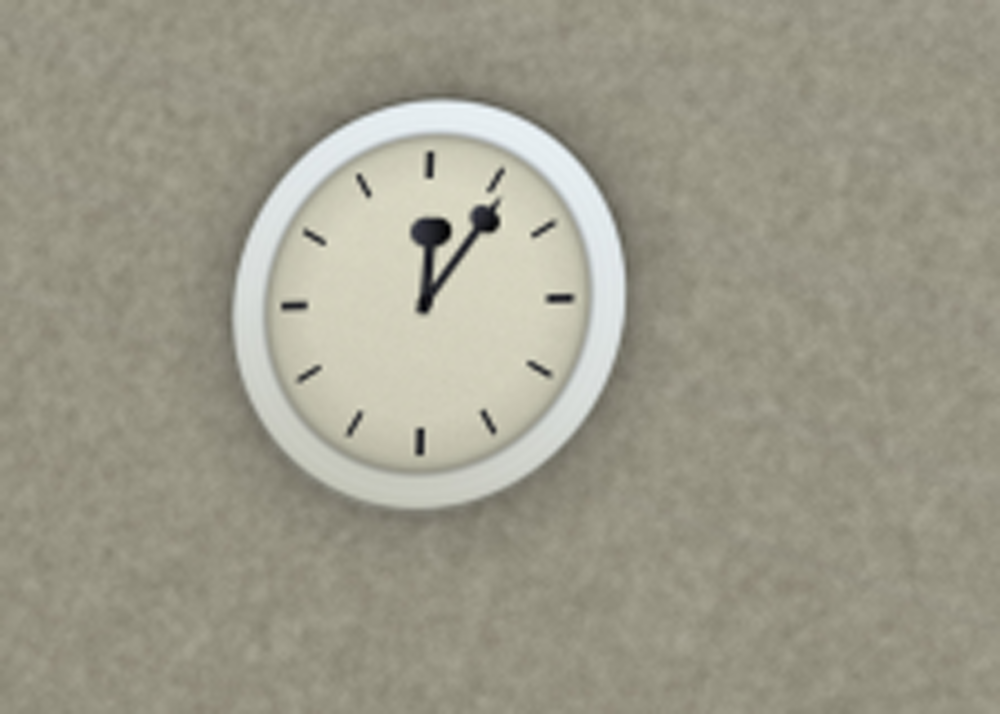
12:06
